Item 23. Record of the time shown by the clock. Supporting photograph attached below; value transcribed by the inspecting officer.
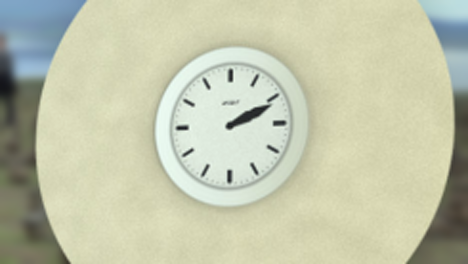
2:11
